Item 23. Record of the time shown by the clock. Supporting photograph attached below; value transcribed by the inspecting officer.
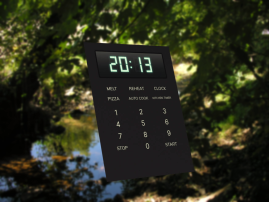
20:13
